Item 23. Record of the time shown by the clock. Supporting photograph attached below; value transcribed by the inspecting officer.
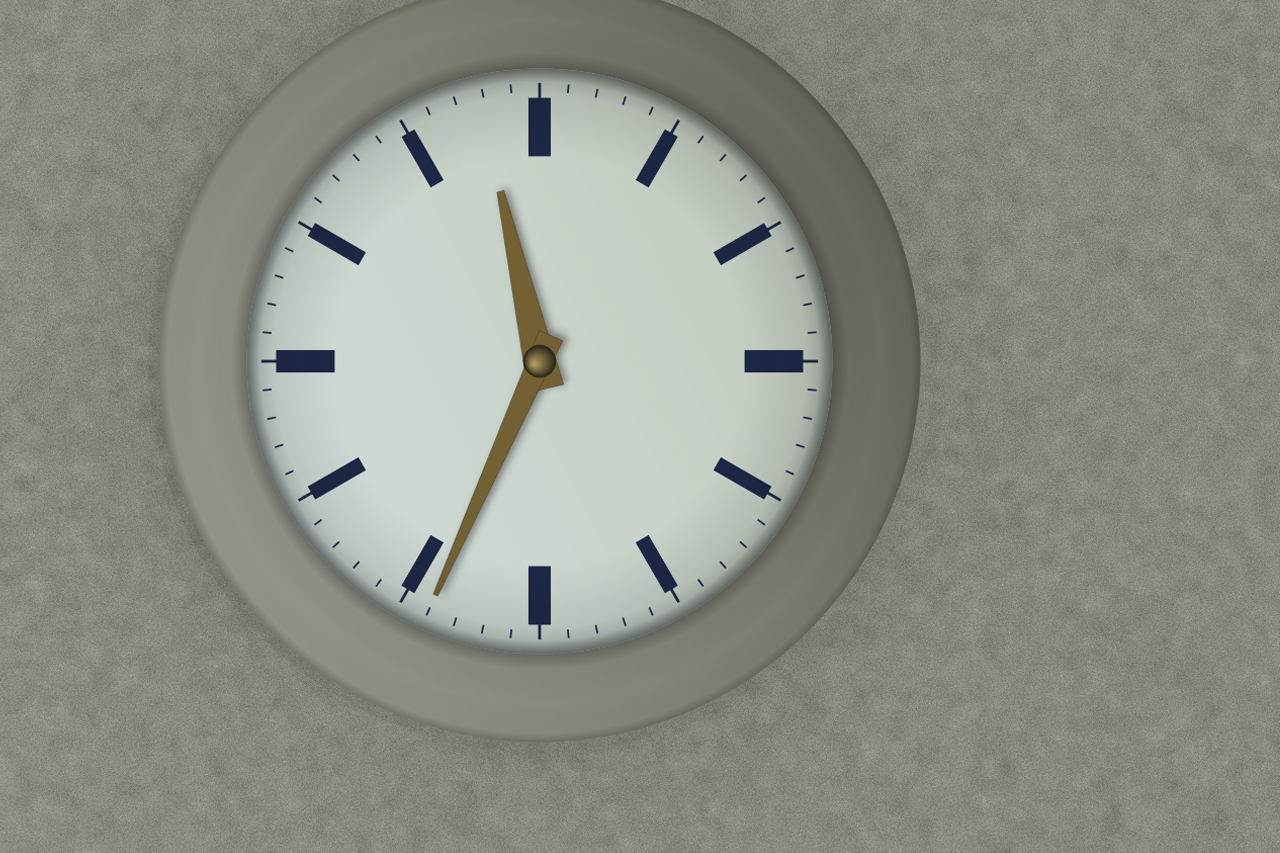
11:34
